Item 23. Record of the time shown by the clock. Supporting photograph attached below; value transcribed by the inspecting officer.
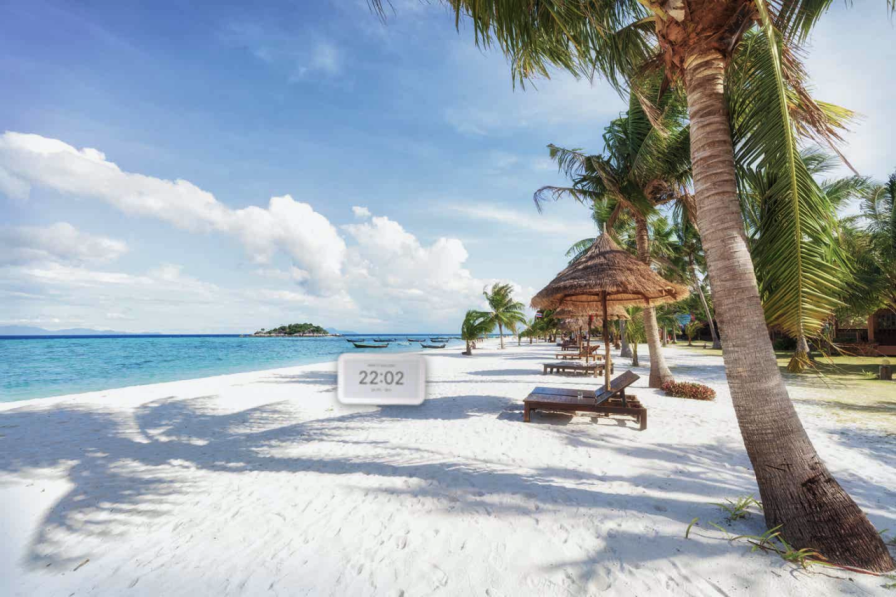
22:02
